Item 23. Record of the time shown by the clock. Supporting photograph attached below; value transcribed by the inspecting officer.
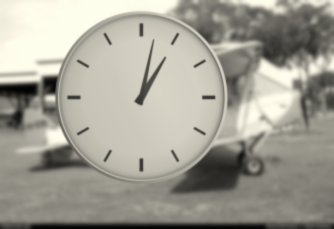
1:02
